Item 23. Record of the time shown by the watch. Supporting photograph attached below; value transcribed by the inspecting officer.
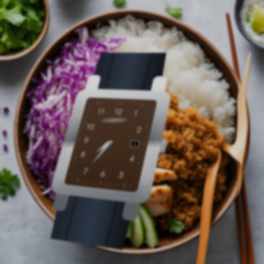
7:35
